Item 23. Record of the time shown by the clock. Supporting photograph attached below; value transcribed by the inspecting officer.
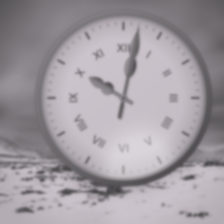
10:02:02
